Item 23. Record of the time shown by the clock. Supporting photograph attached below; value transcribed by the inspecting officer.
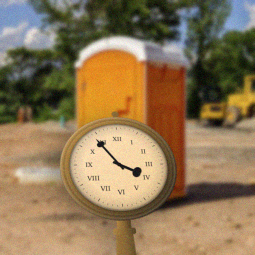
3:54
